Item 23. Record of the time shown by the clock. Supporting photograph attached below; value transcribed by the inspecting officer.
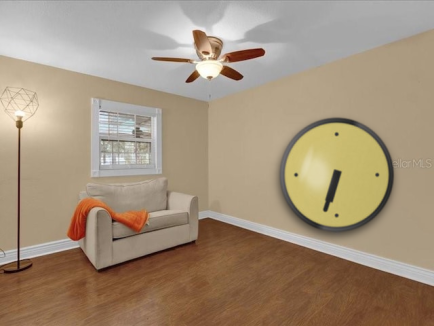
6:33
